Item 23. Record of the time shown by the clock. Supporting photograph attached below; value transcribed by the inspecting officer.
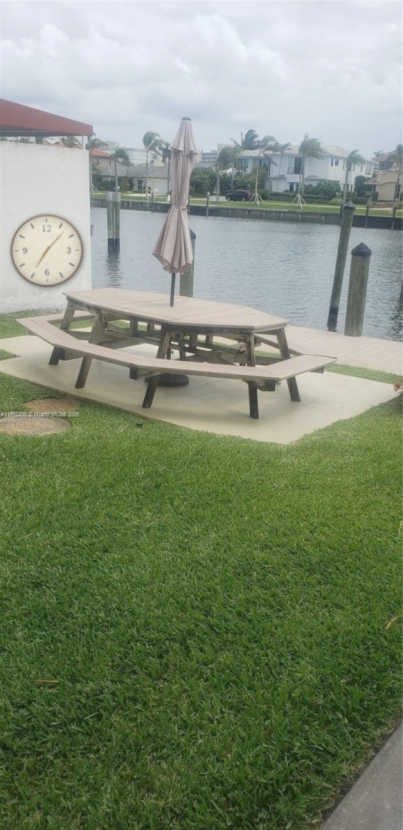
7:07
